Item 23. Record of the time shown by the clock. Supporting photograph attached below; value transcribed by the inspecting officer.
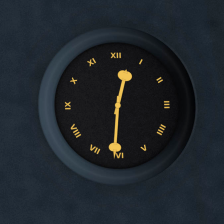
12:31
